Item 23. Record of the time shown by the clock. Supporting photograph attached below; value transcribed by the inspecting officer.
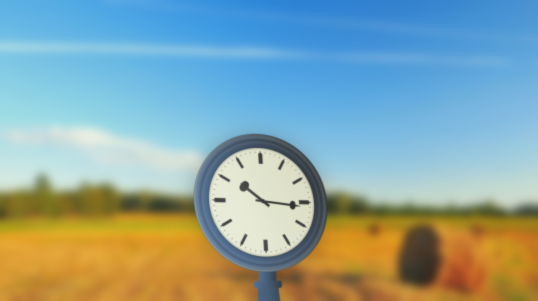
10:16
